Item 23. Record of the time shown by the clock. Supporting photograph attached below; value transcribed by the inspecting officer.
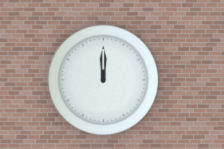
12:00
